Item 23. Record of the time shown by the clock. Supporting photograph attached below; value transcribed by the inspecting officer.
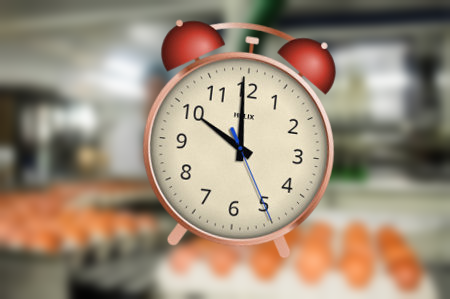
9:59:25
